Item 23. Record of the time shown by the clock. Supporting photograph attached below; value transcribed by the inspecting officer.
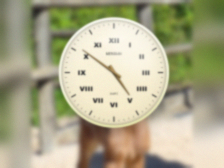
4:51
